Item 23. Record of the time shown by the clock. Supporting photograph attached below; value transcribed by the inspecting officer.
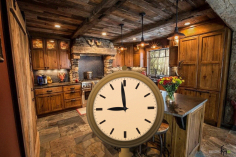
8:59
